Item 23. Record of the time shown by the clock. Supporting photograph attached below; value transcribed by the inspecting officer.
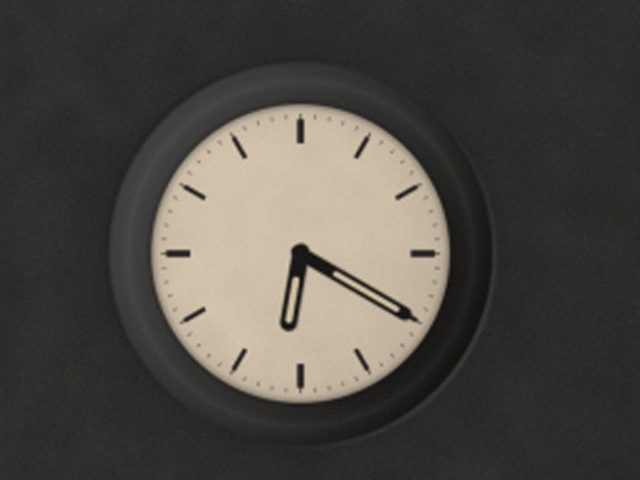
6:20
